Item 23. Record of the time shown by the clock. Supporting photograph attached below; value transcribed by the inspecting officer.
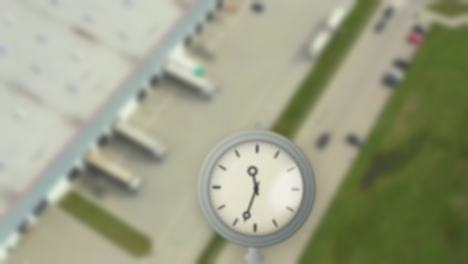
11:33
